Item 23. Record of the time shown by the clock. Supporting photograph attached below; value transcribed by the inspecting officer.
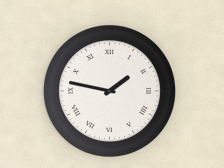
1:47
